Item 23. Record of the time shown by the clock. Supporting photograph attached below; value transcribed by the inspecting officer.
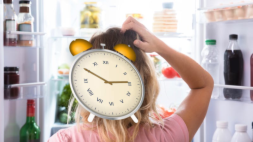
2:50
